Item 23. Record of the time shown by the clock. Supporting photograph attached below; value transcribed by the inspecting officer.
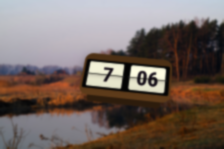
7:06
